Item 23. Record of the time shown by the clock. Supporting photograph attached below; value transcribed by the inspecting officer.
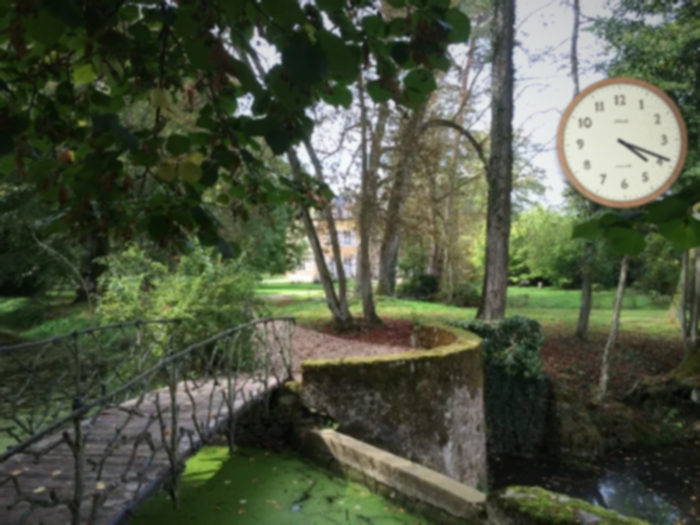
4:19
